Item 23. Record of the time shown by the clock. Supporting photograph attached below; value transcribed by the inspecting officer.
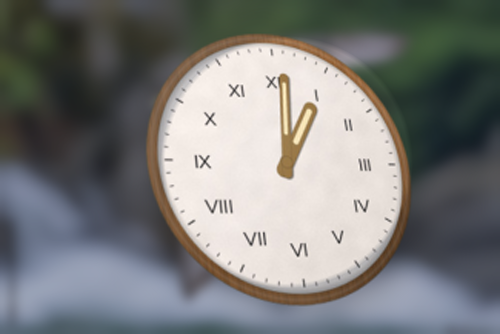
1:01
